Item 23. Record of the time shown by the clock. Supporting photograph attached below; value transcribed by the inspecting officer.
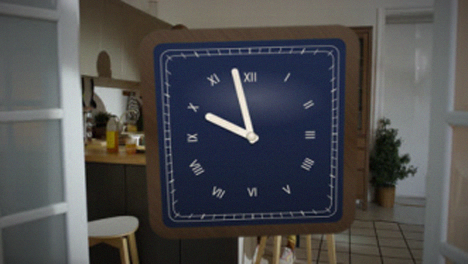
9:58
